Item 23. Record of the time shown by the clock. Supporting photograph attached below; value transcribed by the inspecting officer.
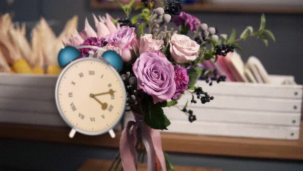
4:13
